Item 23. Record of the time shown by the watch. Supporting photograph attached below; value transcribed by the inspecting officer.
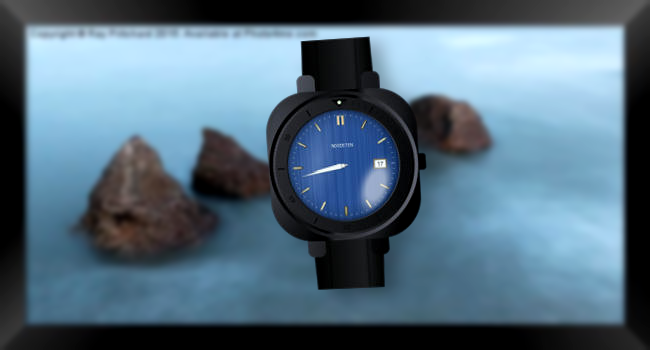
8:43
